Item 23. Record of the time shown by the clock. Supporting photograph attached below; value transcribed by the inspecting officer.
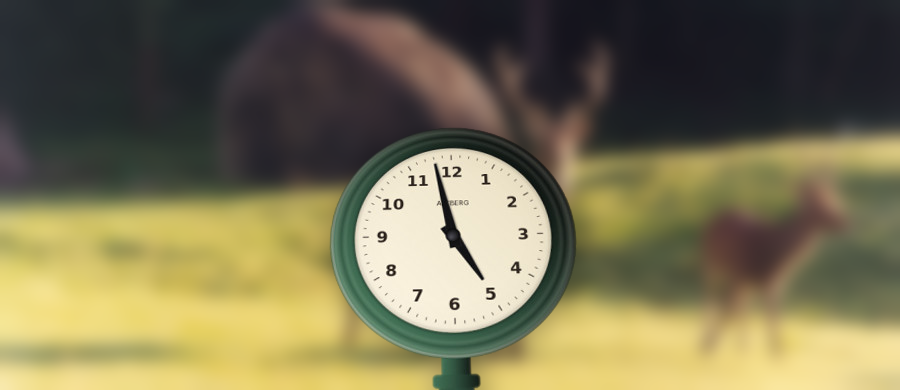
4:58
